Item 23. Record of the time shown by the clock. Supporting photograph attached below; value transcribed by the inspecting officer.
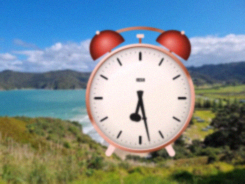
6:28
